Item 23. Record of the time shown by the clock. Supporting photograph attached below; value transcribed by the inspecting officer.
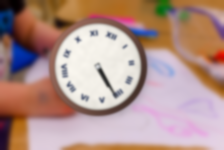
4:21
